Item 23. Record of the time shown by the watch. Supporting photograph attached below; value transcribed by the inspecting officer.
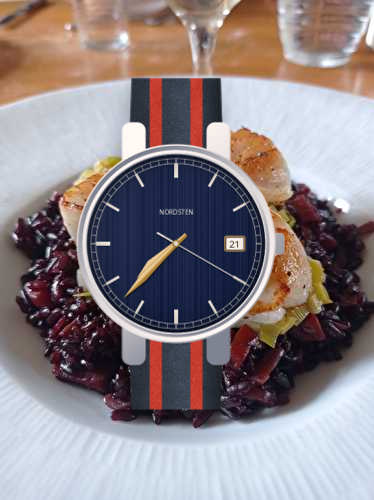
7:37:20
